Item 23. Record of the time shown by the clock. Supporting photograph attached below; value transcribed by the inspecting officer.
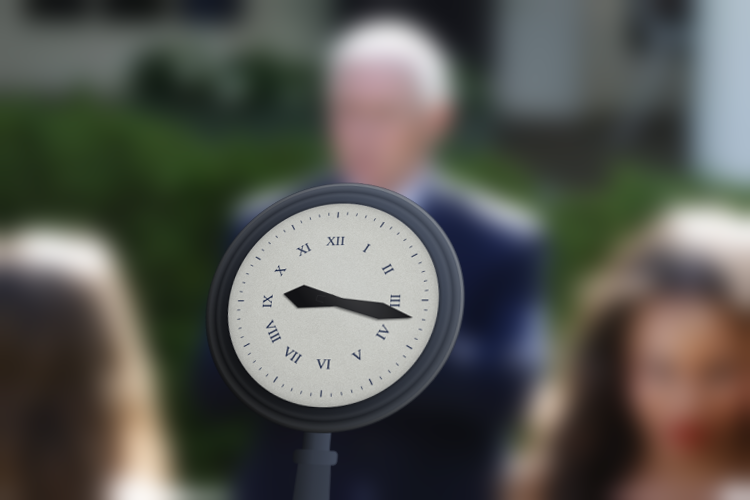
9:17
